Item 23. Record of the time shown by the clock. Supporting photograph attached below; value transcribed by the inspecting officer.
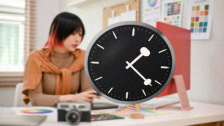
1:22
